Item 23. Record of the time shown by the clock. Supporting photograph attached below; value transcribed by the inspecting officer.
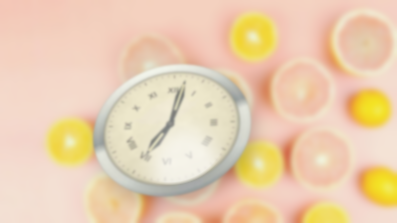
7:02
